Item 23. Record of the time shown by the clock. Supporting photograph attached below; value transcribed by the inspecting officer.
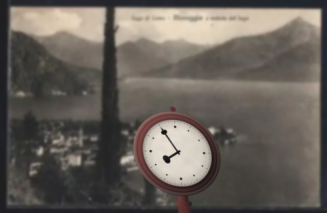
7:55
